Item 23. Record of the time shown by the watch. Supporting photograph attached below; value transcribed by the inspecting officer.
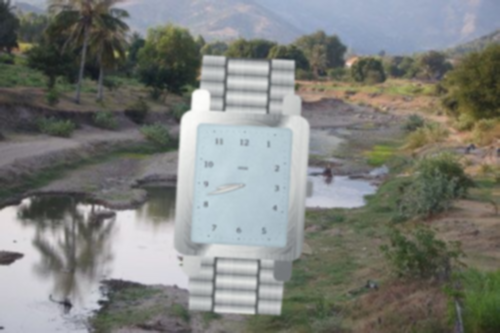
8:42
